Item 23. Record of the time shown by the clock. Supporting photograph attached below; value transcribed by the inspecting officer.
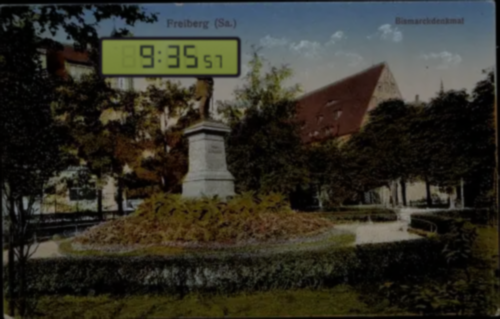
9:35:57
